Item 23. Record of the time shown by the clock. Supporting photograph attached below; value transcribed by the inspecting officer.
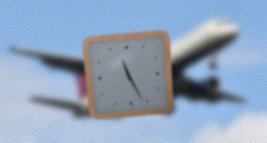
11:26
